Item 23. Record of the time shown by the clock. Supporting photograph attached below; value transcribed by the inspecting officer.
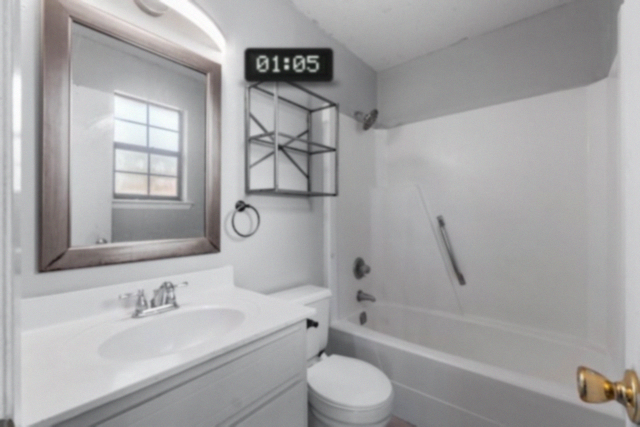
1:05
